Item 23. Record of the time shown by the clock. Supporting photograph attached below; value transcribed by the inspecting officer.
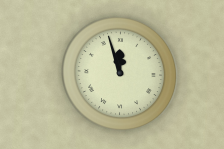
11:57
